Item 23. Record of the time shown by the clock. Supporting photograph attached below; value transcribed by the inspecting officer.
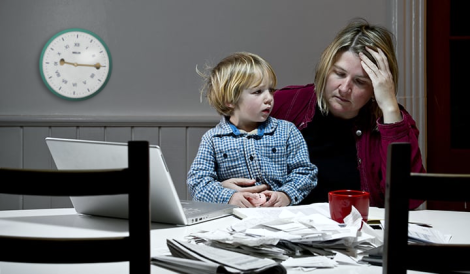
9:15
